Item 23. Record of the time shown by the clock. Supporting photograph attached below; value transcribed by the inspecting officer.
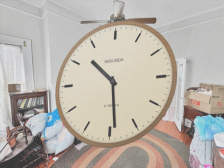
10:29
